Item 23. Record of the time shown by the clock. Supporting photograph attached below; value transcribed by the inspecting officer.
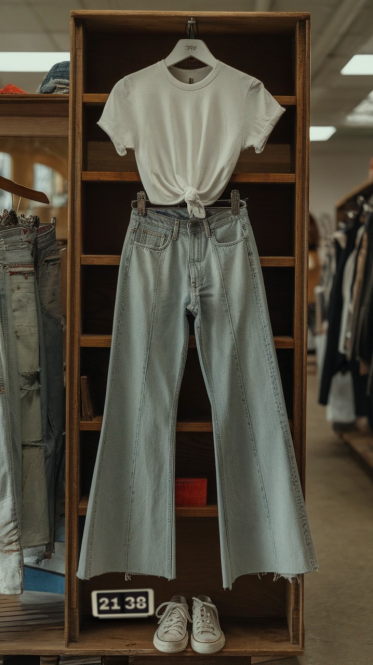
21:38
